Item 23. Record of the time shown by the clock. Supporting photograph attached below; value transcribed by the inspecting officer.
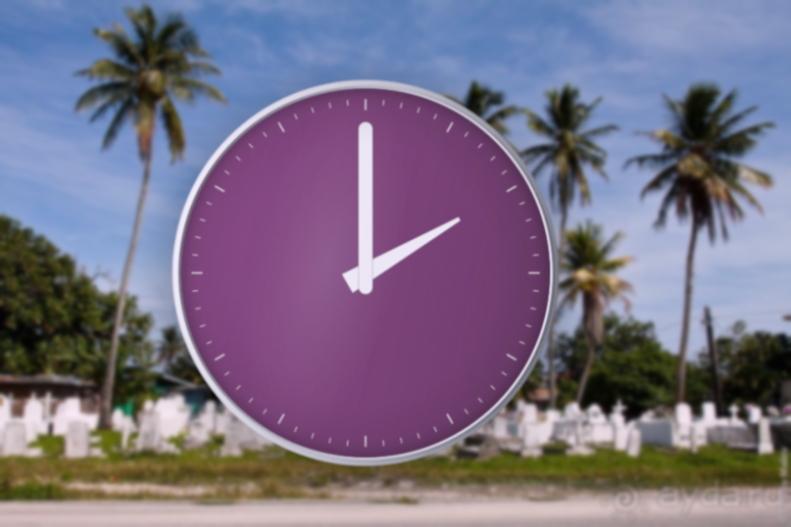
2:00
